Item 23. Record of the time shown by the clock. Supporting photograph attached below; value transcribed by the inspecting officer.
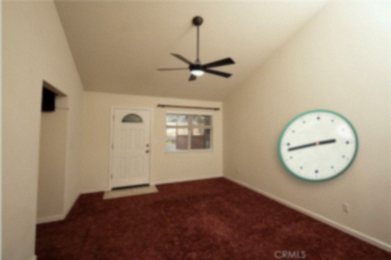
2:43
